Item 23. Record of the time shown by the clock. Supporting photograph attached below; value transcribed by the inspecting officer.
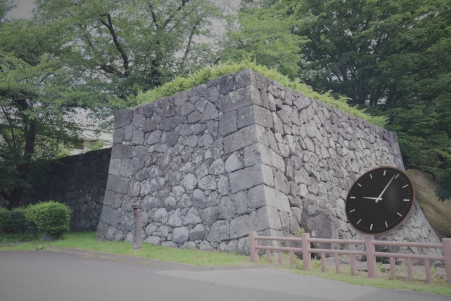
9:04
